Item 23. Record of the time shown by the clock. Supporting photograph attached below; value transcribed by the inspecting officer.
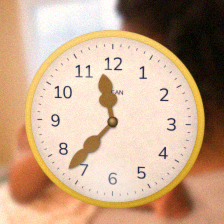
11:37
